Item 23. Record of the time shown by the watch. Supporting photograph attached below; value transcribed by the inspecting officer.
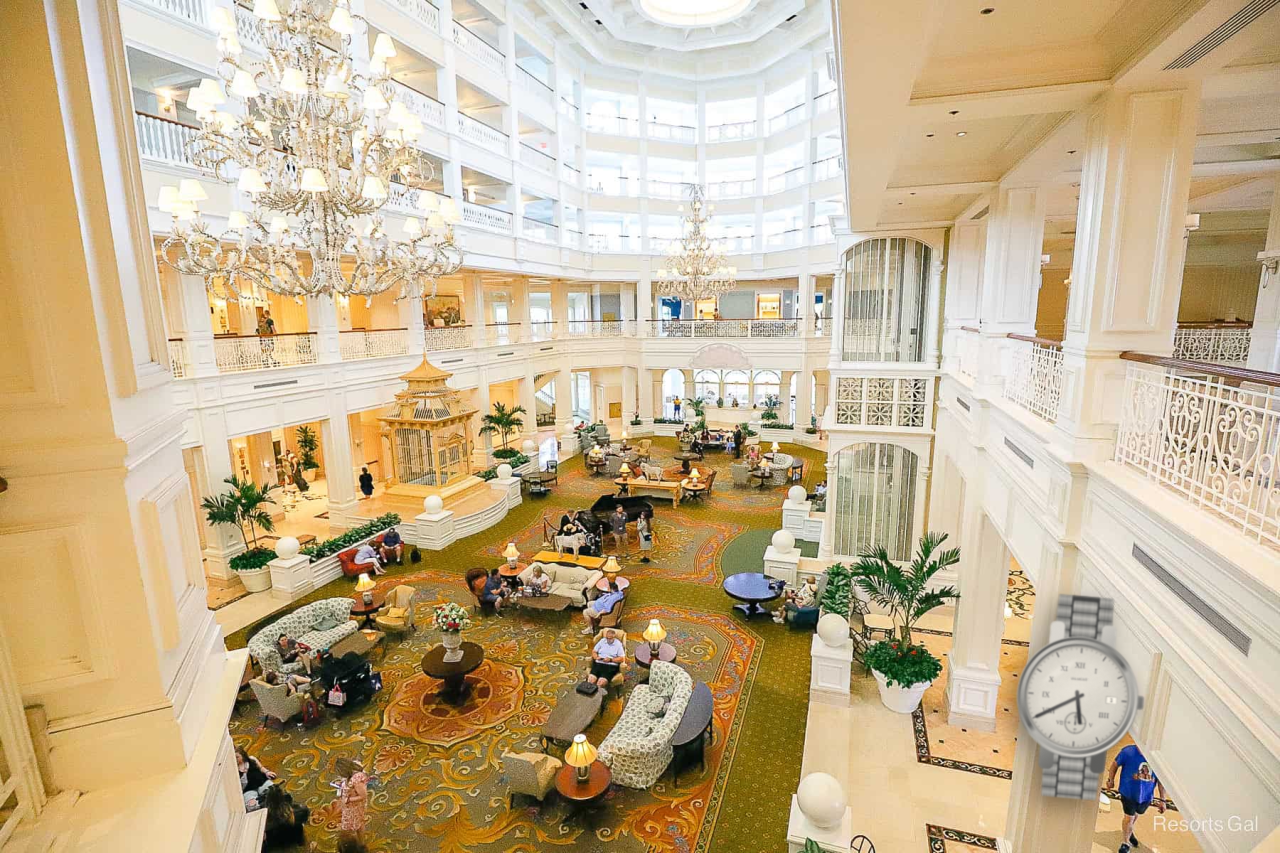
5:40
